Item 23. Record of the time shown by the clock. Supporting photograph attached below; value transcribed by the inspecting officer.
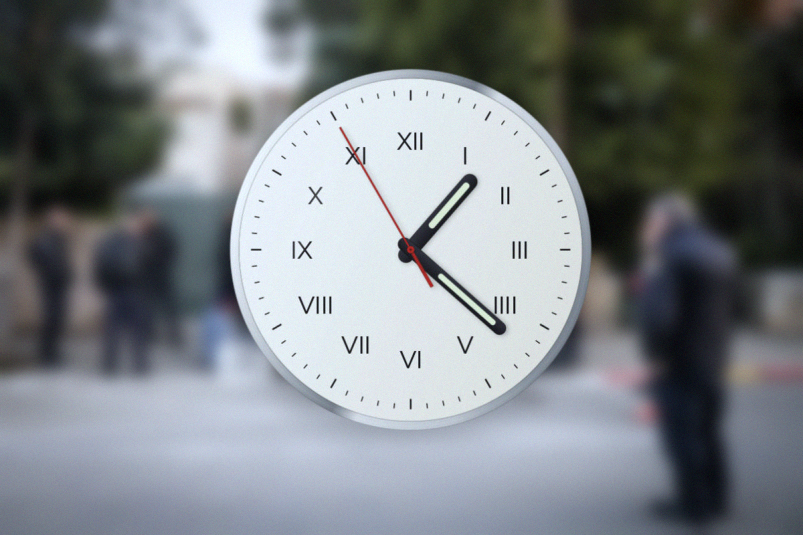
1:21:55
